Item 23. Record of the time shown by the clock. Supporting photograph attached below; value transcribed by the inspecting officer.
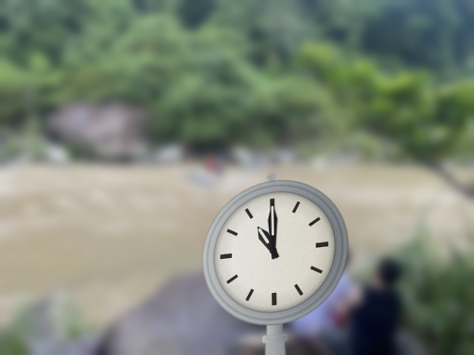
11:00
